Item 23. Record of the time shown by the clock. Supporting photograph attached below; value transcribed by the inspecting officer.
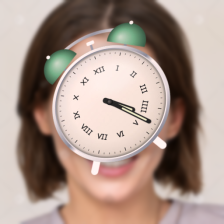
4:23
